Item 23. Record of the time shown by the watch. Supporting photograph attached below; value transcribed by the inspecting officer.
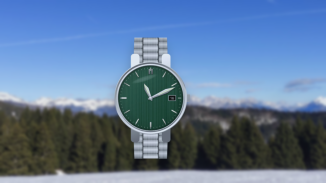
11:11
